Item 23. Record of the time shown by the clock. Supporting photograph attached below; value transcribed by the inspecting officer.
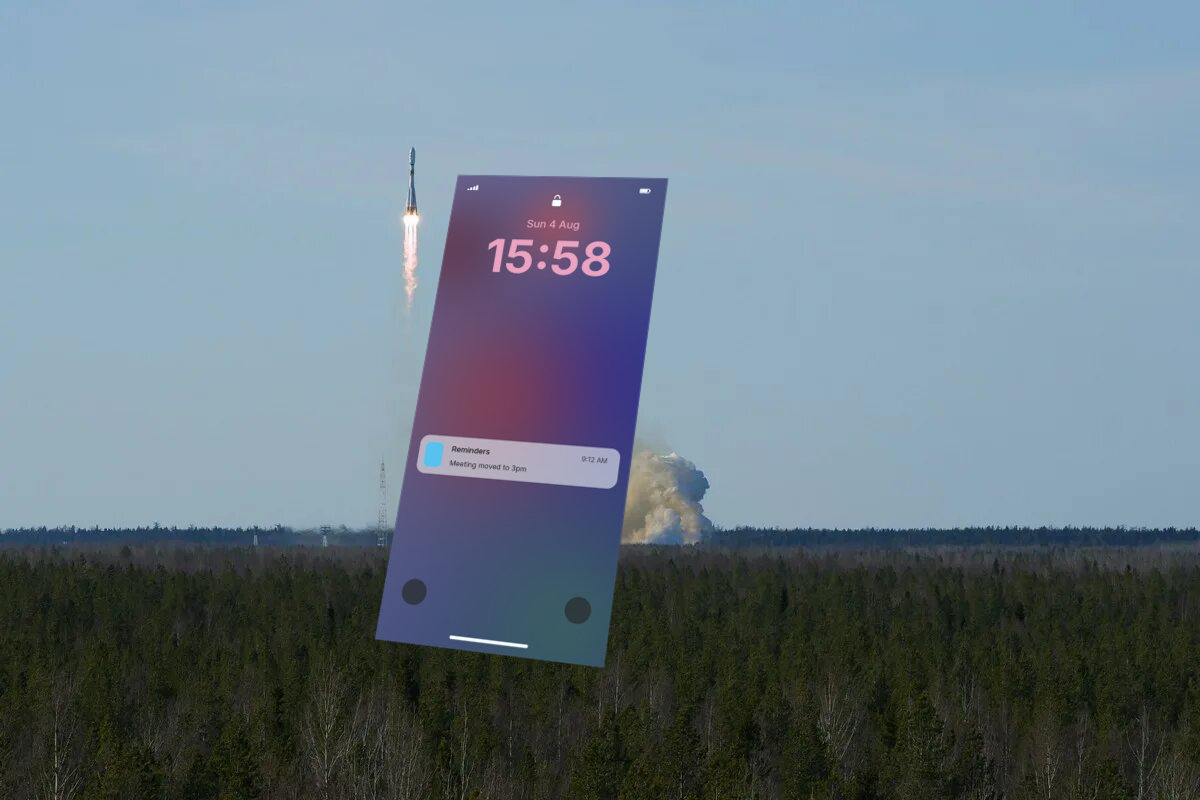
15:58
